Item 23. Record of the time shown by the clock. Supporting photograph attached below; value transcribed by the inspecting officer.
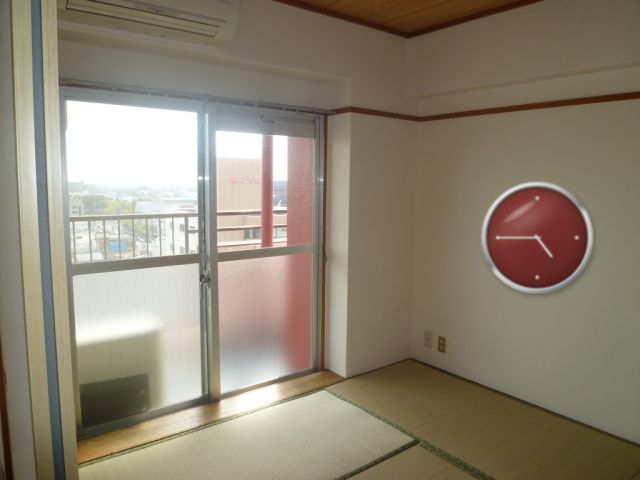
4:45
